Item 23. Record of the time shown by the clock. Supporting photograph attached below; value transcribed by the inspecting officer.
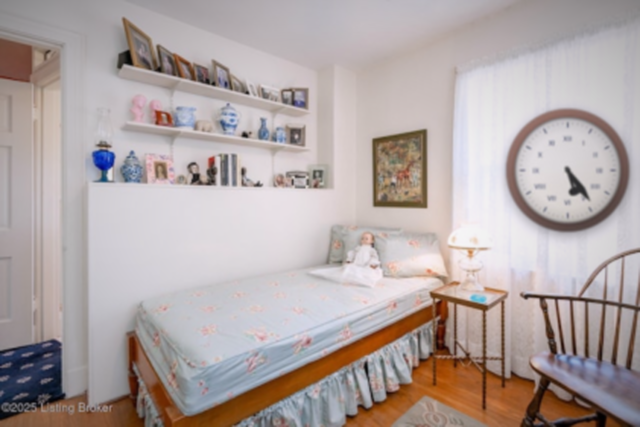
5:24
